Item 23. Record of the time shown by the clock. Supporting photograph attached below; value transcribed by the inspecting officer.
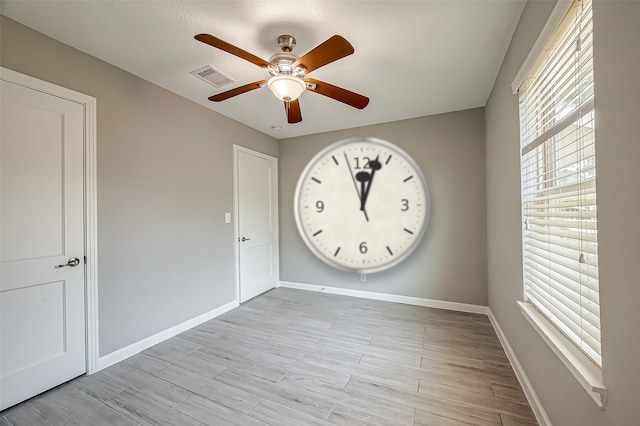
12:02:57
